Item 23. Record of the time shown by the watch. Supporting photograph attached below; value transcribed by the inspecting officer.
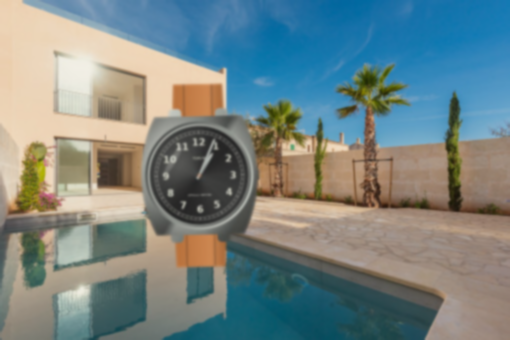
1:04
